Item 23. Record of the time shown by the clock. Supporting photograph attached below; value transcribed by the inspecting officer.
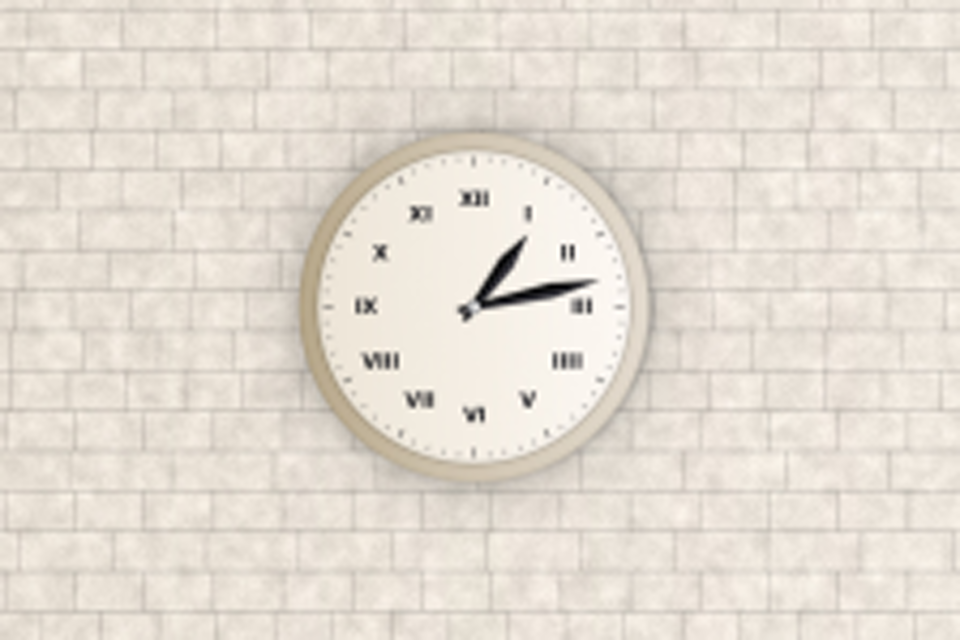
1:13
